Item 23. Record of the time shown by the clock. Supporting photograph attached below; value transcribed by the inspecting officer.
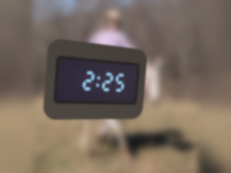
2:25
